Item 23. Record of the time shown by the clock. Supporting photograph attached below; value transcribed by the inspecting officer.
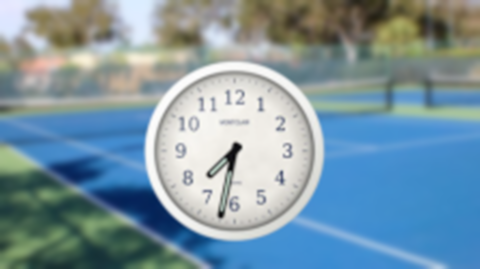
7:32
